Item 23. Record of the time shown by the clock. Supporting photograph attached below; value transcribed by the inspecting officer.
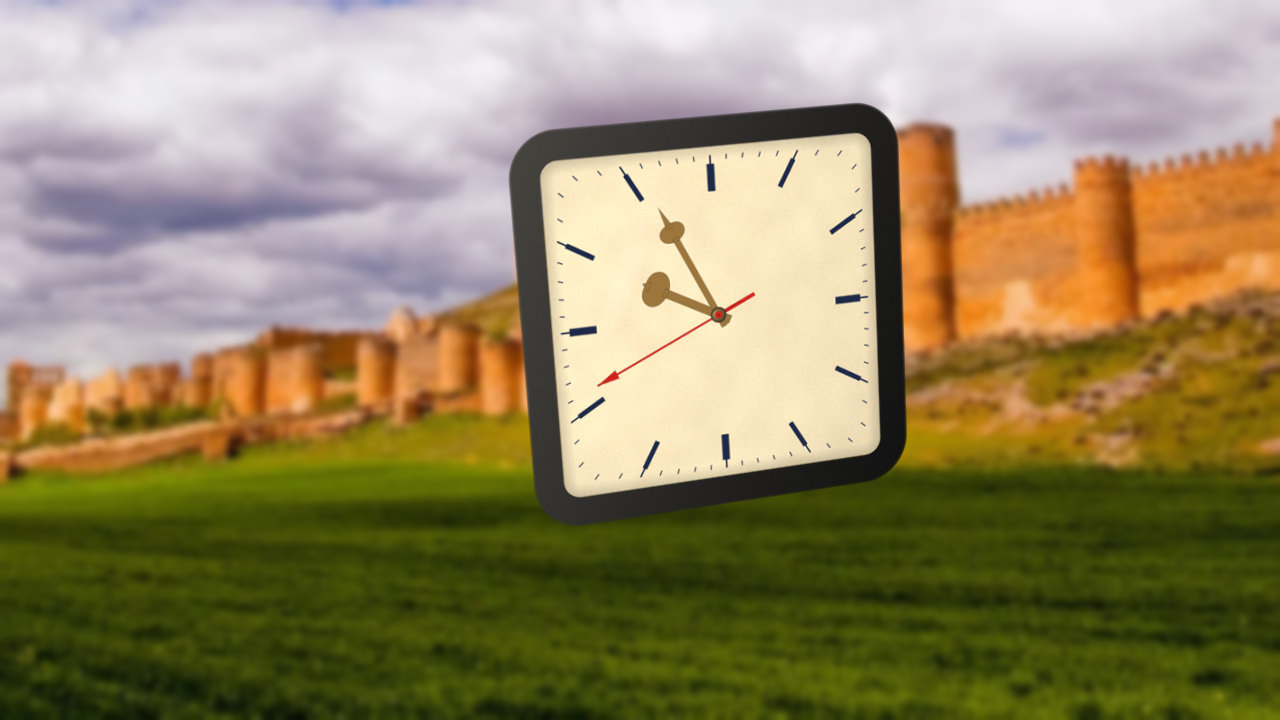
9:55:41
